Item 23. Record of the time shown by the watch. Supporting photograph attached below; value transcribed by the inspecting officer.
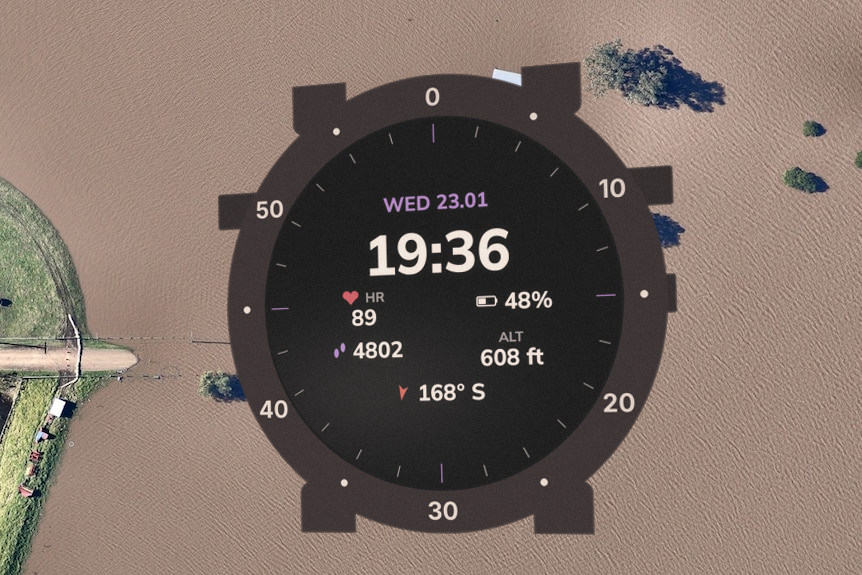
19:36
